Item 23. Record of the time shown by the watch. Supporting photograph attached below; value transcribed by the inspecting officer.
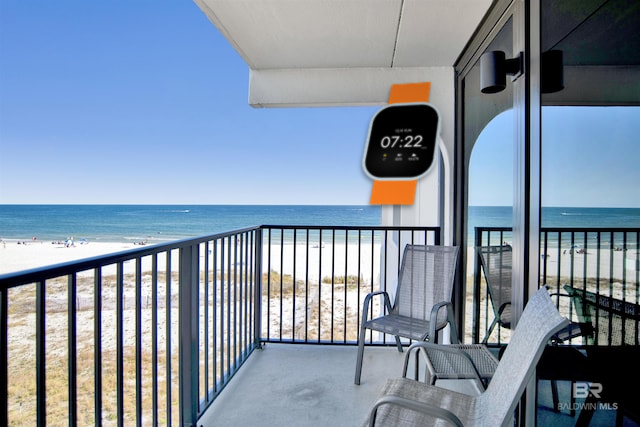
7:22
